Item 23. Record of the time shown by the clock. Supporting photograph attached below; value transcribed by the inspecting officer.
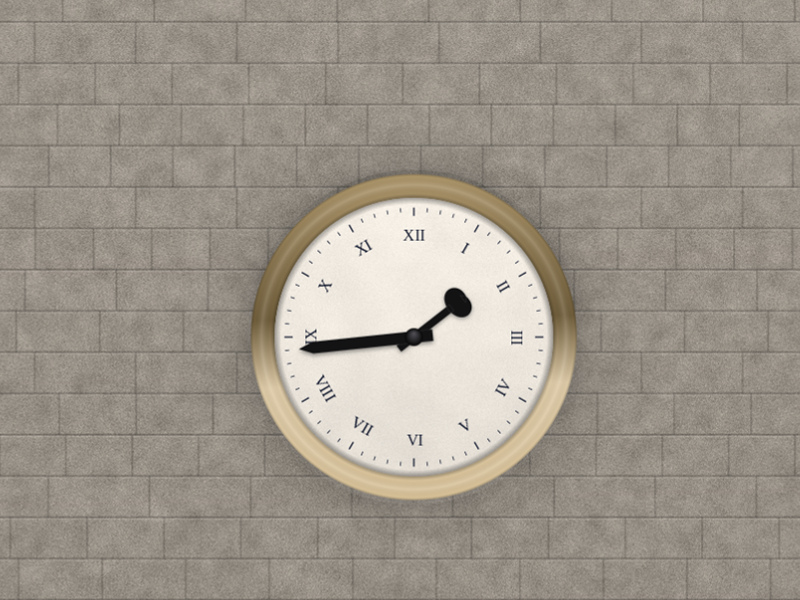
1:44
